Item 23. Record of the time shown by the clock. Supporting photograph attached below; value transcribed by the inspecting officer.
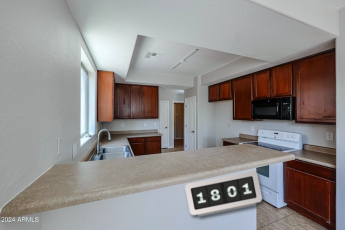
18:01
